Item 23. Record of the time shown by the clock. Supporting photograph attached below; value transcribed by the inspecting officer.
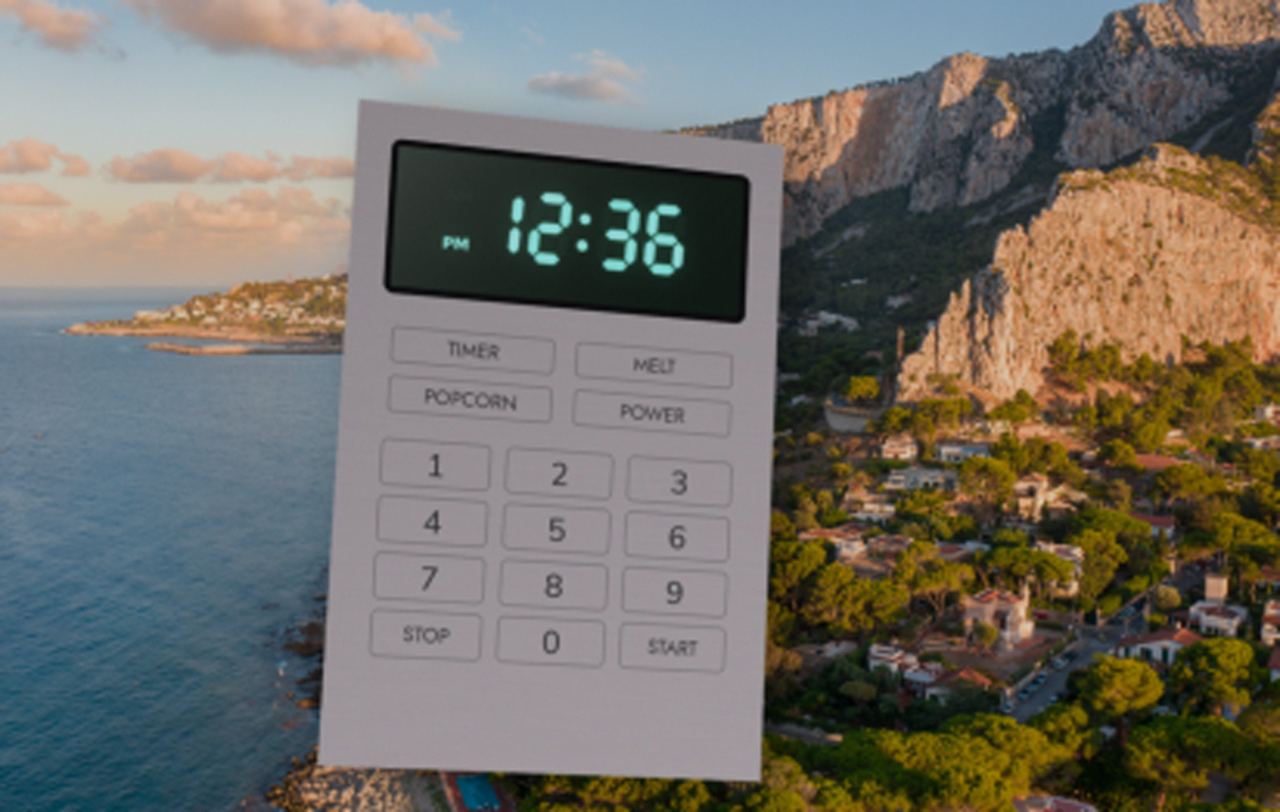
12:36
